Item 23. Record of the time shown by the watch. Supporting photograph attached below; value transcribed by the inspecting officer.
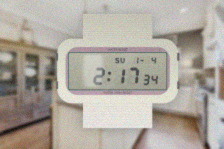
2:17:34
